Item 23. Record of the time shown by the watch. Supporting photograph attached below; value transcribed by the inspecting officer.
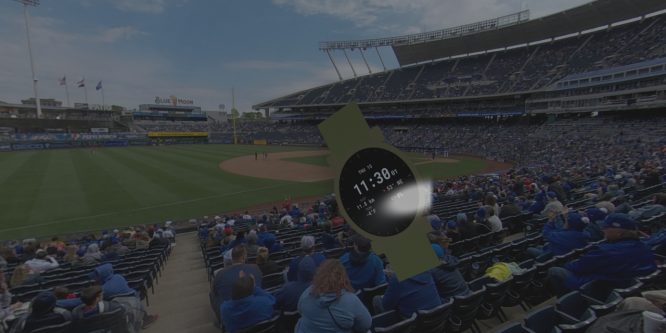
11:30
